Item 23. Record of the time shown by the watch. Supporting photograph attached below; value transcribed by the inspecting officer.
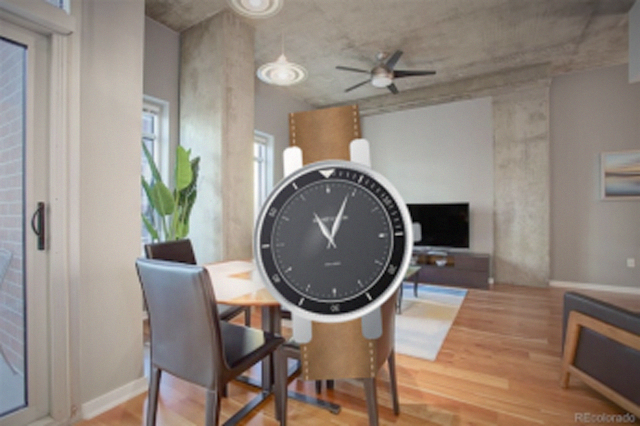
11:04
